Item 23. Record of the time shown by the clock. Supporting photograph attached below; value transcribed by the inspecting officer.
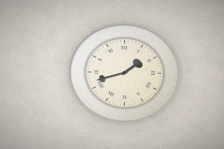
1:42
